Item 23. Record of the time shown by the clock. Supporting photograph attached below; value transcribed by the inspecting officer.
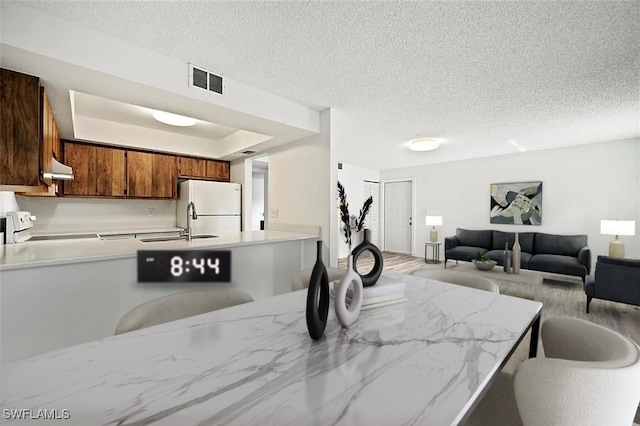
8:44
